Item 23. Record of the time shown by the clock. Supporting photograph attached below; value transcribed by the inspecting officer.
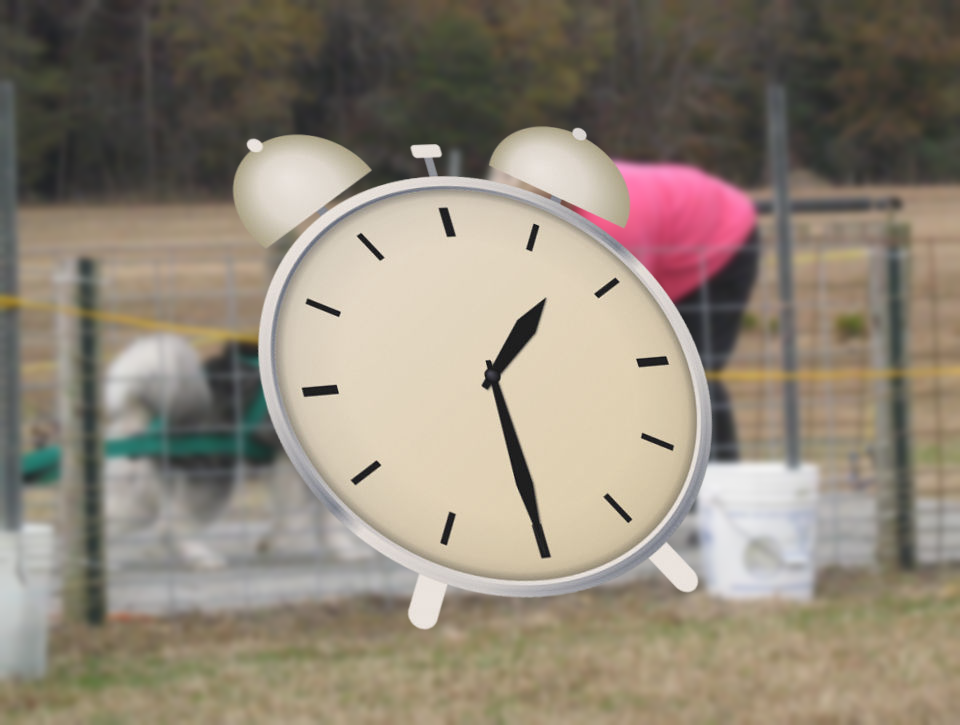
1:30
